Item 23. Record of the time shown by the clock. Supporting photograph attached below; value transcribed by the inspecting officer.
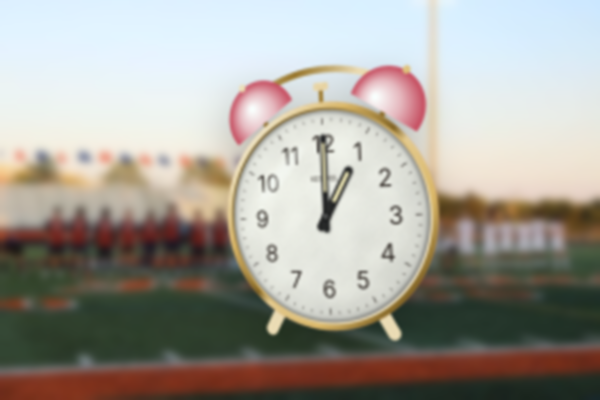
1:00
